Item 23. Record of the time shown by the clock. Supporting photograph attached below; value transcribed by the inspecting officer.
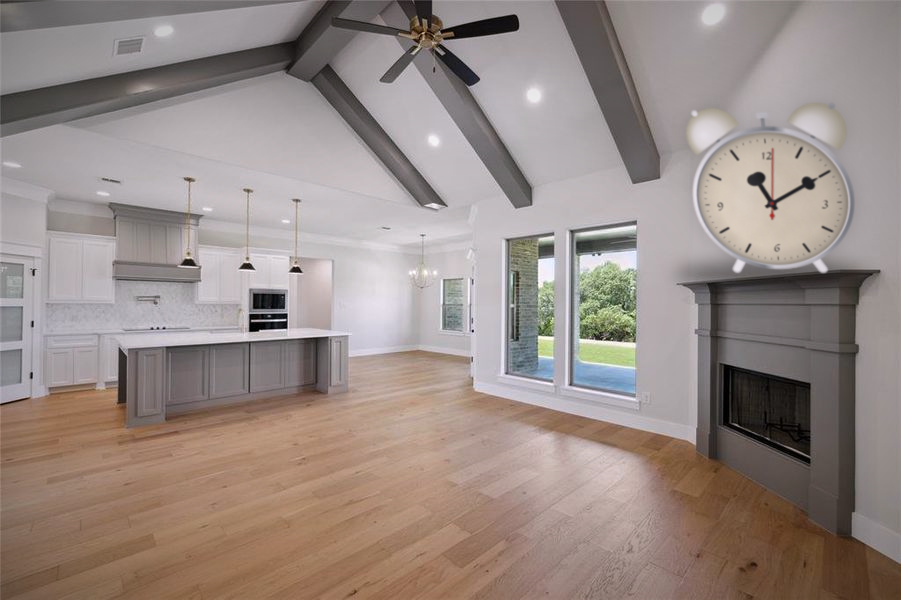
11:10:01
